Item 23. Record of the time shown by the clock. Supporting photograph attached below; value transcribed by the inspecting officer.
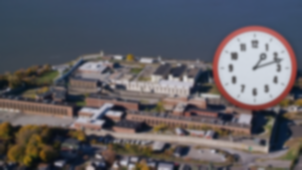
1:12
